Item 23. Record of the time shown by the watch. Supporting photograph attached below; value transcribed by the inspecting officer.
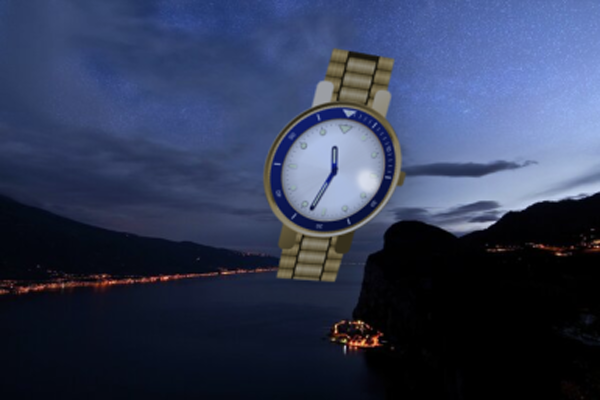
11:33
